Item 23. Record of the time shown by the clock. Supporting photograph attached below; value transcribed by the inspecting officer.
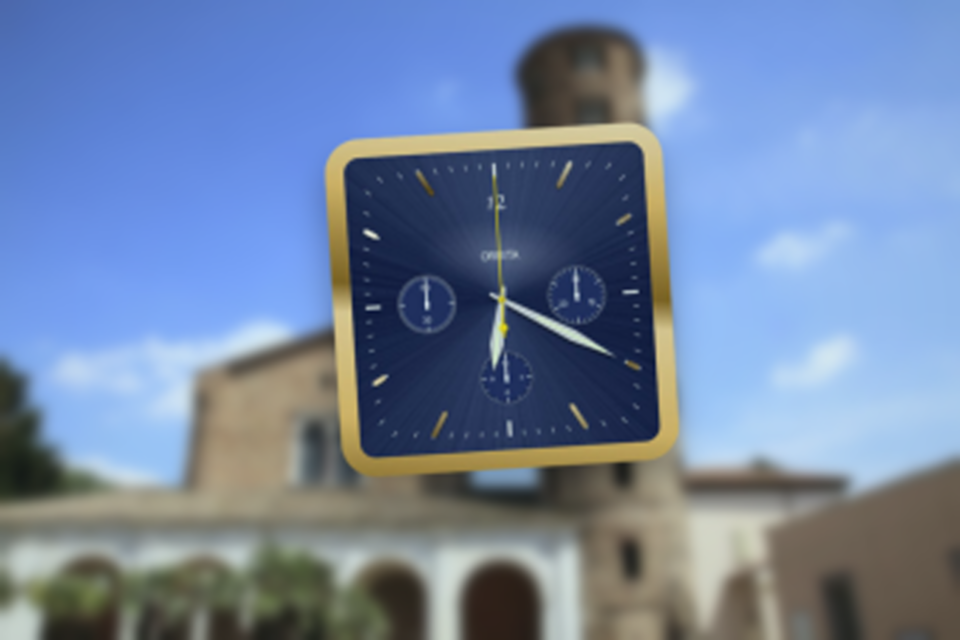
6:20
